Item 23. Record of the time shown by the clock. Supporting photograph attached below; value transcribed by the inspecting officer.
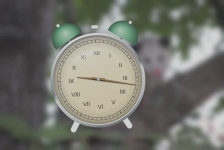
9:17
